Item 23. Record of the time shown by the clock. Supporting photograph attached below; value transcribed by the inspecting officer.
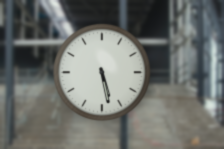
5:28
